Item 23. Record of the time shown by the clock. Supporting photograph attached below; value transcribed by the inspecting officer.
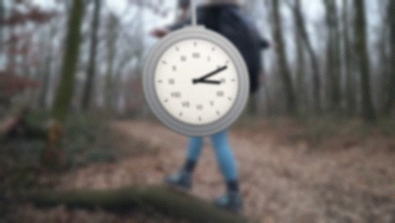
3:11
